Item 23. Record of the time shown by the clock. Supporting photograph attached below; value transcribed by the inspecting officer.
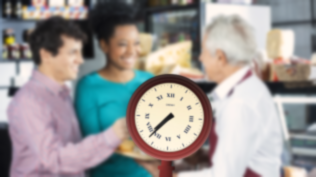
7:37
